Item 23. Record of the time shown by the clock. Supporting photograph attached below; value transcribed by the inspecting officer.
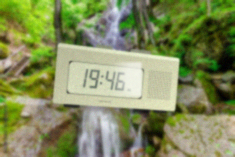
19:46
